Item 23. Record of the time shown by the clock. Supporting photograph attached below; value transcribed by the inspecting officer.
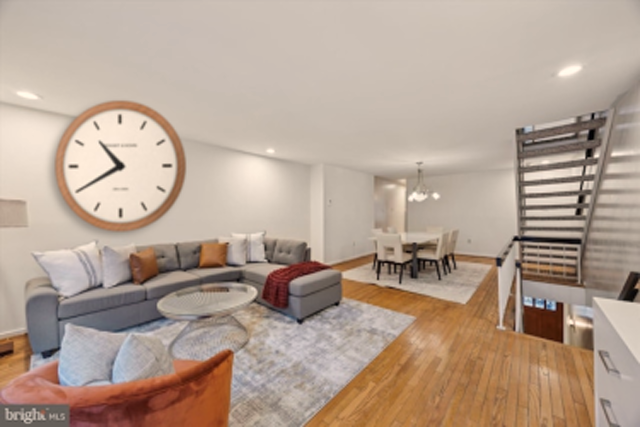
10:40
